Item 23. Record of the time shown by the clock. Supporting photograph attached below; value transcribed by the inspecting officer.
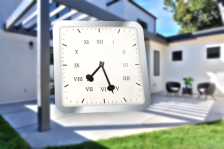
7:27
